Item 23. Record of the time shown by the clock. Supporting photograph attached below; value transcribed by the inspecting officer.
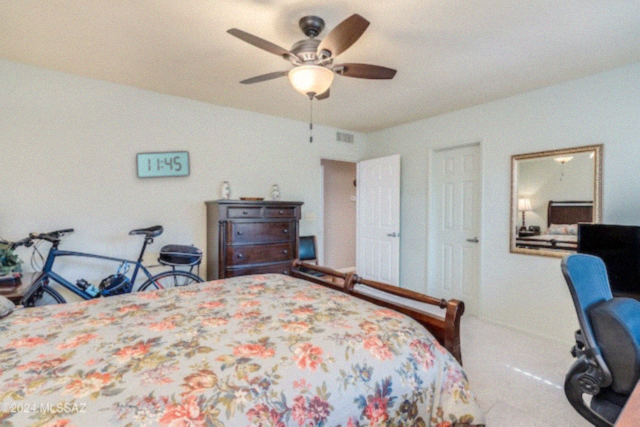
11:45
